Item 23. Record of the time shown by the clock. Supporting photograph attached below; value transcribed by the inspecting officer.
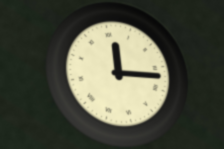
12:17
